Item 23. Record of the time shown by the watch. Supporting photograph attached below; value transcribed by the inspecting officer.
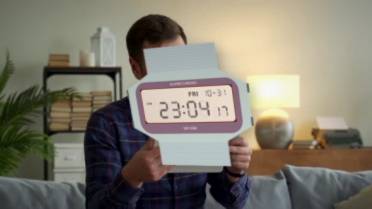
23:04:17
